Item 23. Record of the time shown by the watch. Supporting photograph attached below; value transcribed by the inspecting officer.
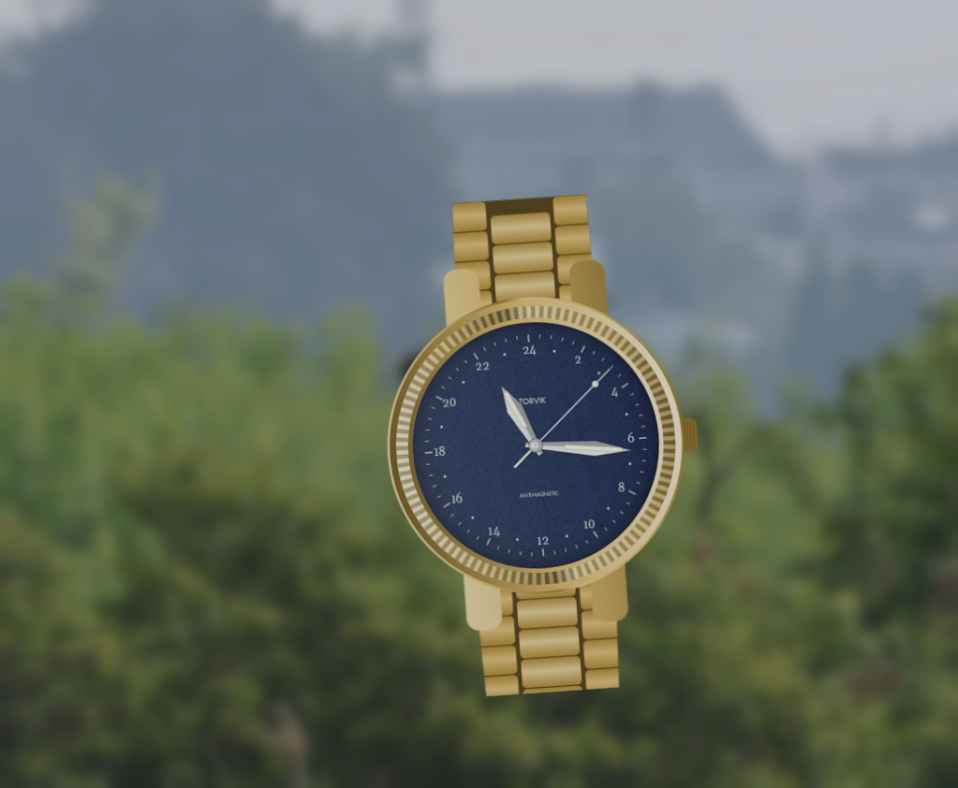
22:16:08
